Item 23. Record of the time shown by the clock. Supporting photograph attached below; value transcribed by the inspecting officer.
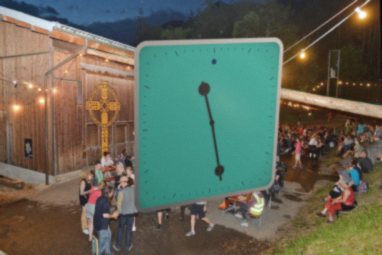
11:28
